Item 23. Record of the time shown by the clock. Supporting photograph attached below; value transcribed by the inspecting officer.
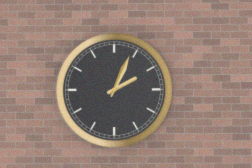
2:04
